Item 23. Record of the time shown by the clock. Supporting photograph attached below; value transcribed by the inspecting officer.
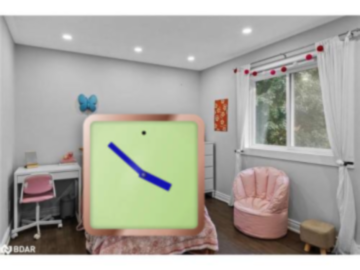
3:52
